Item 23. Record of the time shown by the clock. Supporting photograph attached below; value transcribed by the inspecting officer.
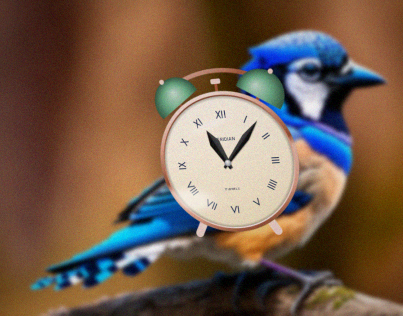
11:07
